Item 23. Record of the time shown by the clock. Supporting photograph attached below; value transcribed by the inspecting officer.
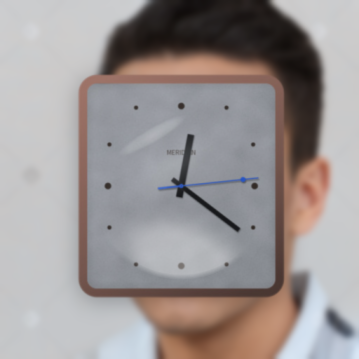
12:21:14
